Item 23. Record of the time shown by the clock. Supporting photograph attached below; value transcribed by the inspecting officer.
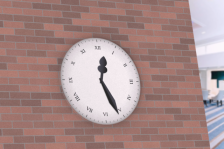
12:26
